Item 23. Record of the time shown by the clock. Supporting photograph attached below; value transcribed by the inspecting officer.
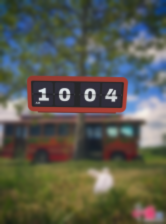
10:04
